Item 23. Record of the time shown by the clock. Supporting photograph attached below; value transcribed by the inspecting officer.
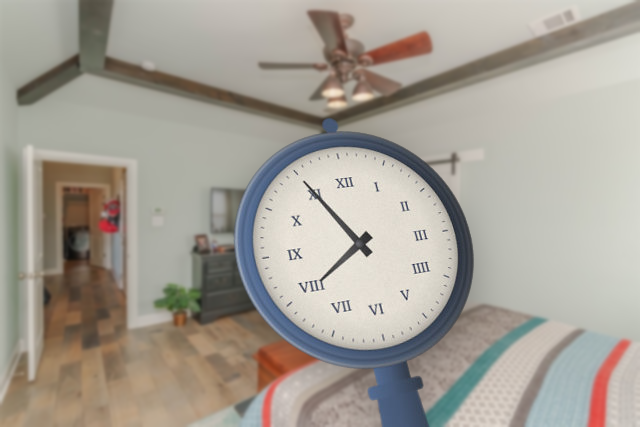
7:55
